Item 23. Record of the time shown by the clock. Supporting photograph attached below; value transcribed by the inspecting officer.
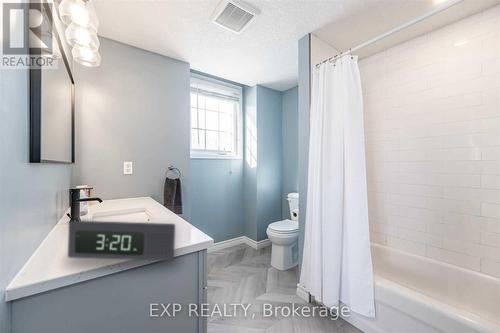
3:20
